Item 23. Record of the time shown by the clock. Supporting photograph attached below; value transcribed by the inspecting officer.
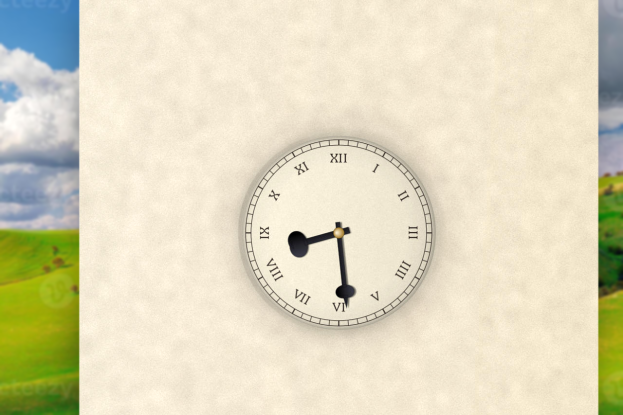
8:29
